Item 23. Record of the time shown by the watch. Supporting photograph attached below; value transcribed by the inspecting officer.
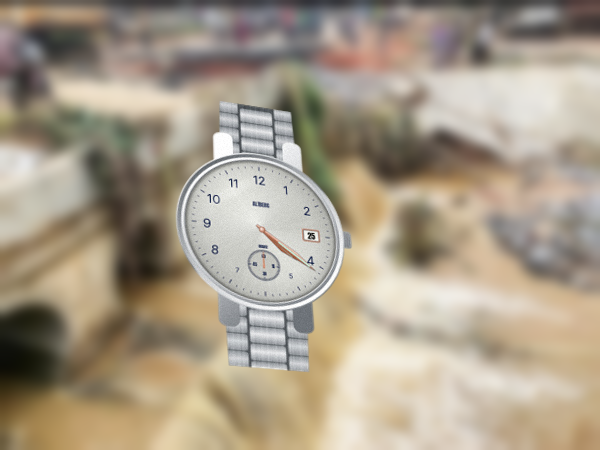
4:21
